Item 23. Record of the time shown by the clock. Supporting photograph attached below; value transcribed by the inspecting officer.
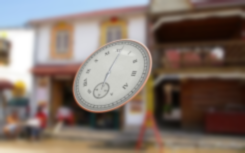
6:01
